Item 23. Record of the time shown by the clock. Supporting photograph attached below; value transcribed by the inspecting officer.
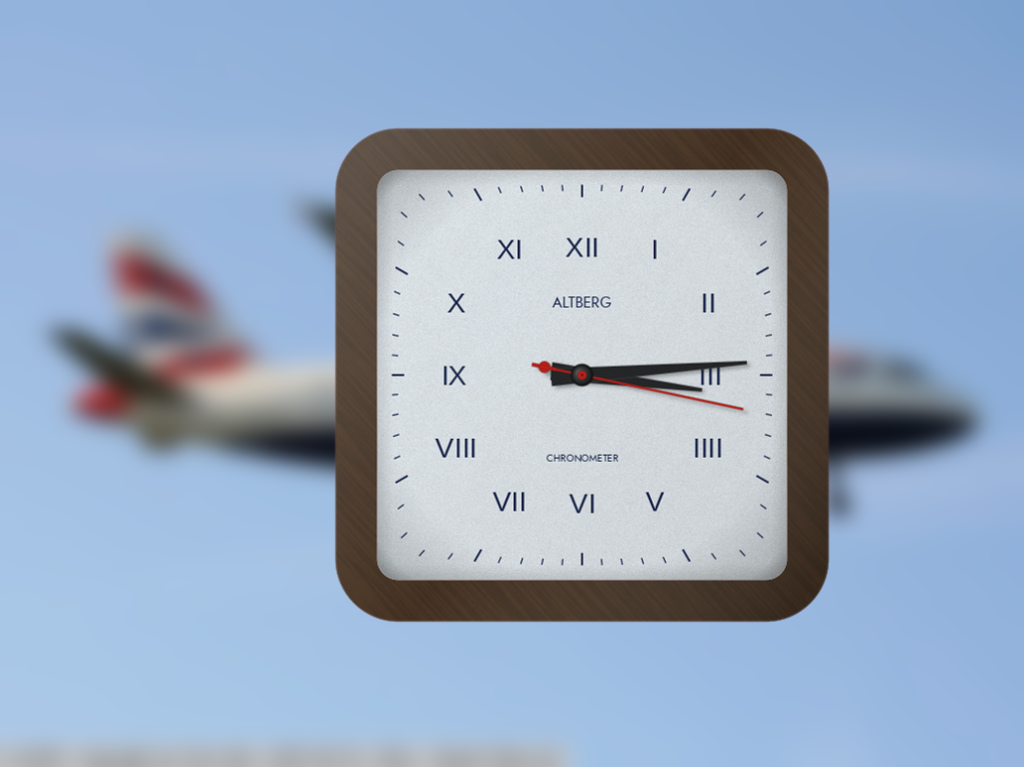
3:14:17
